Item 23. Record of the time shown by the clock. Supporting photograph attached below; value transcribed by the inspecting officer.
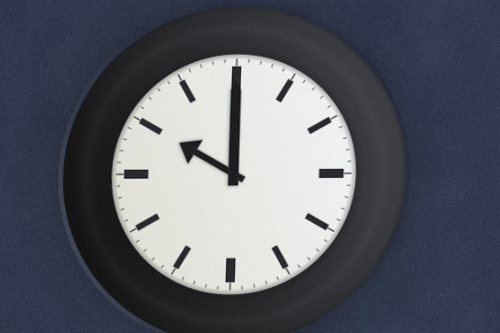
10:00
